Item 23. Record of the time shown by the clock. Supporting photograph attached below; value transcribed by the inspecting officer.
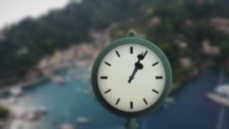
1:04
